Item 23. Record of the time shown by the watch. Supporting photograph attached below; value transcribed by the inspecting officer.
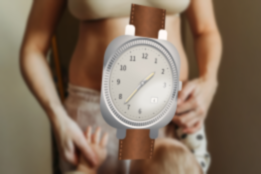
1:37
